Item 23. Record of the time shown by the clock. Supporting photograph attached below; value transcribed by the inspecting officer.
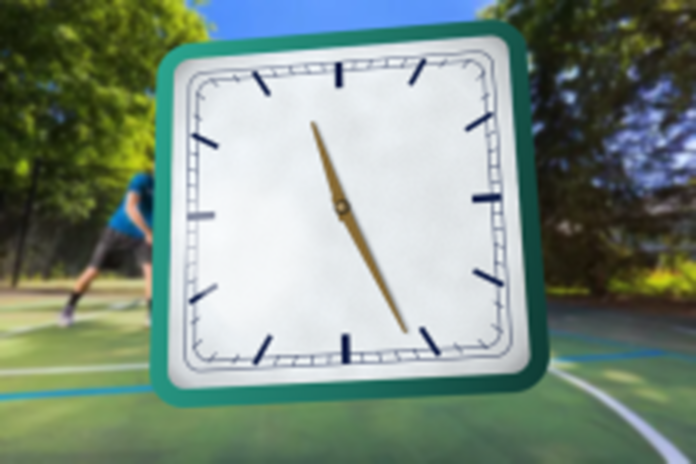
11:26
